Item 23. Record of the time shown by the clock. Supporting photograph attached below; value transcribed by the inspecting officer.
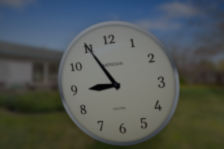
8:55
